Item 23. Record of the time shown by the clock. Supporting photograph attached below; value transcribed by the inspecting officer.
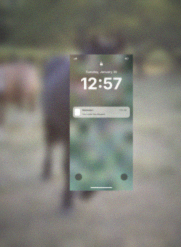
12:57
